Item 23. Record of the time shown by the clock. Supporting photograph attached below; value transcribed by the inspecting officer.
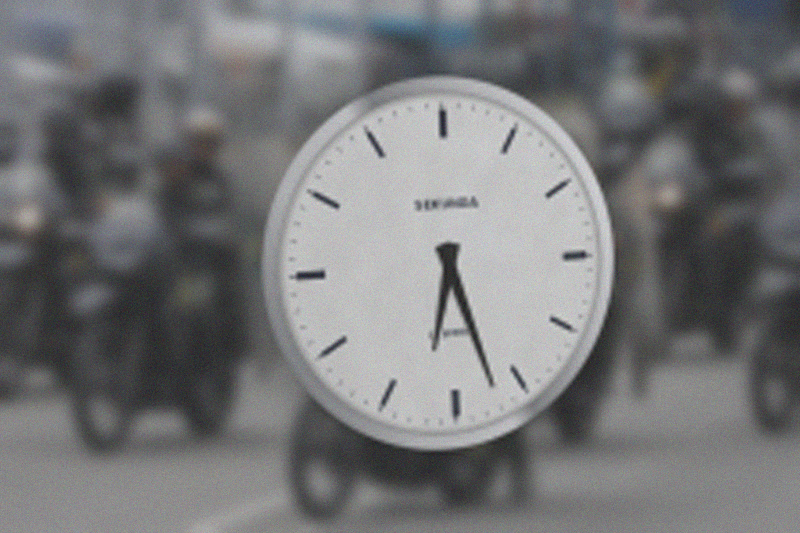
6:27
